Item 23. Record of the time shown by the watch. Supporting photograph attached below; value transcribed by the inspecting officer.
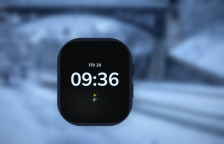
9:36
